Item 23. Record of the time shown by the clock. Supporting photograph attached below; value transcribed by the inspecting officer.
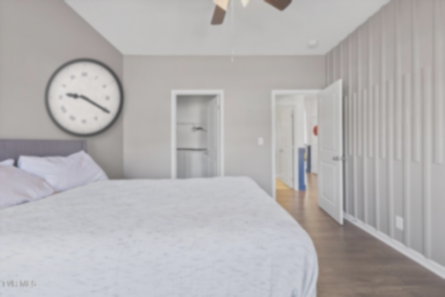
9:20
